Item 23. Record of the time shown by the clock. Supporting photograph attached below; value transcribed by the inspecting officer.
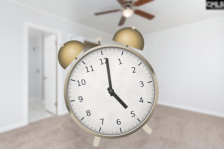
5:01
